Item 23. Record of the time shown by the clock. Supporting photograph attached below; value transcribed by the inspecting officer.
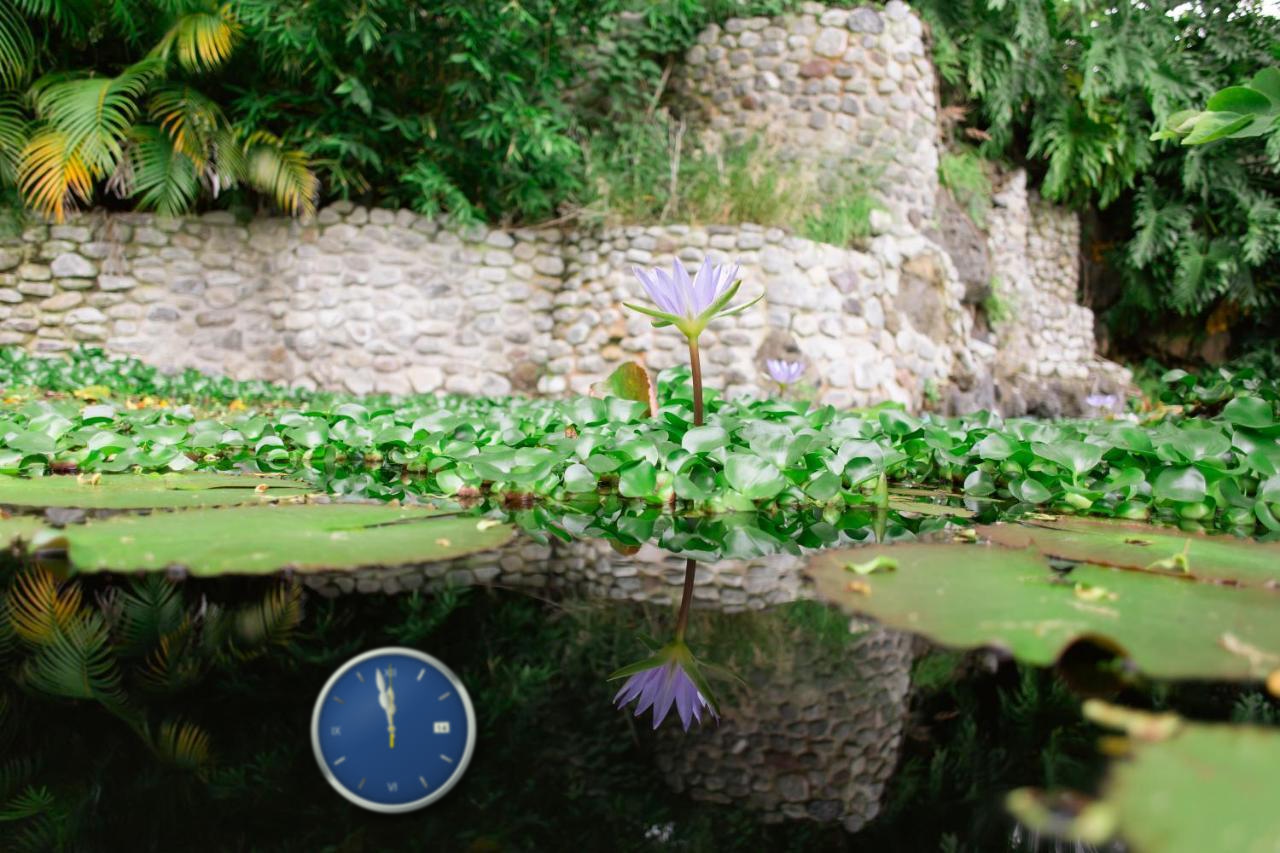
11:58:00
